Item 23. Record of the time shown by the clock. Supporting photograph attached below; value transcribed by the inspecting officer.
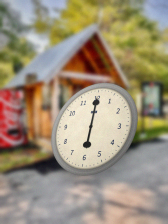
6:00
